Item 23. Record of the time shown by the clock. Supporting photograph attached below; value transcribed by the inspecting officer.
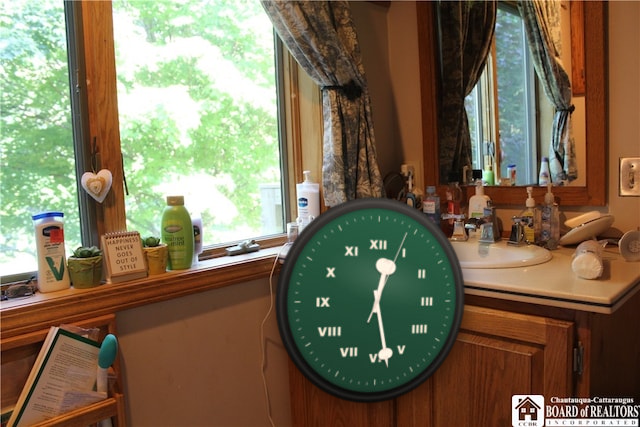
12:28:04
